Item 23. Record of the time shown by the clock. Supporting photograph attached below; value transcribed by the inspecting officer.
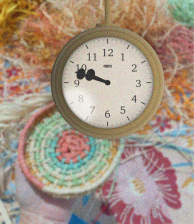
9:48
